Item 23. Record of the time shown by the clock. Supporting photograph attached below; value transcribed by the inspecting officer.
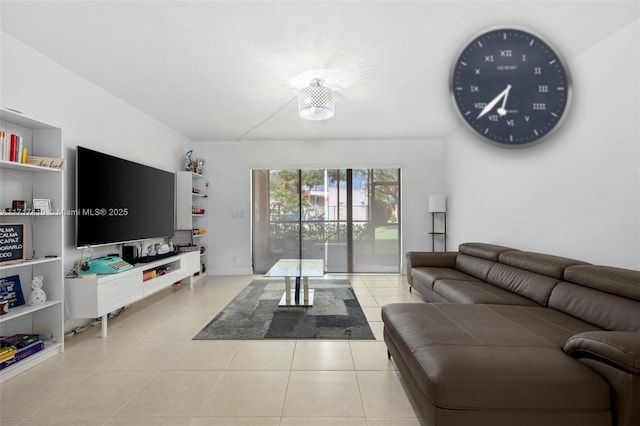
6:38
